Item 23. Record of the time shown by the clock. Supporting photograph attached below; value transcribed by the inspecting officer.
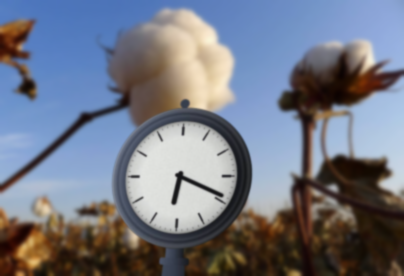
6:19
